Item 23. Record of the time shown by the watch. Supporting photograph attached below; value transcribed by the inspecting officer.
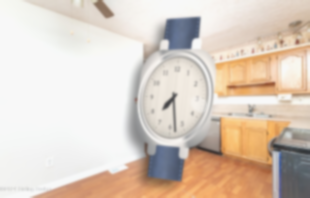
7:28
